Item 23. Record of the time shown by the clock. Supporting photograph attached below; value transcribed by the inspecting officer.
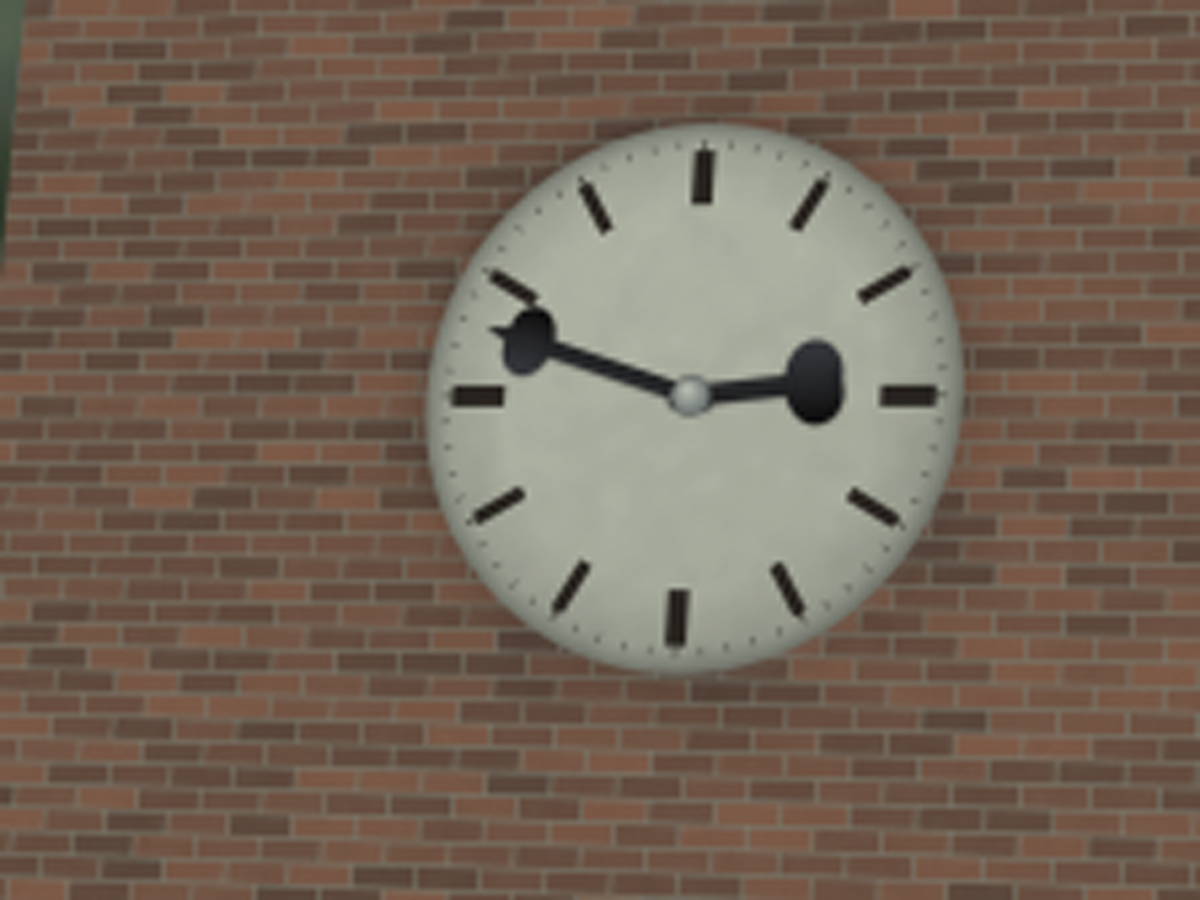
2:48
